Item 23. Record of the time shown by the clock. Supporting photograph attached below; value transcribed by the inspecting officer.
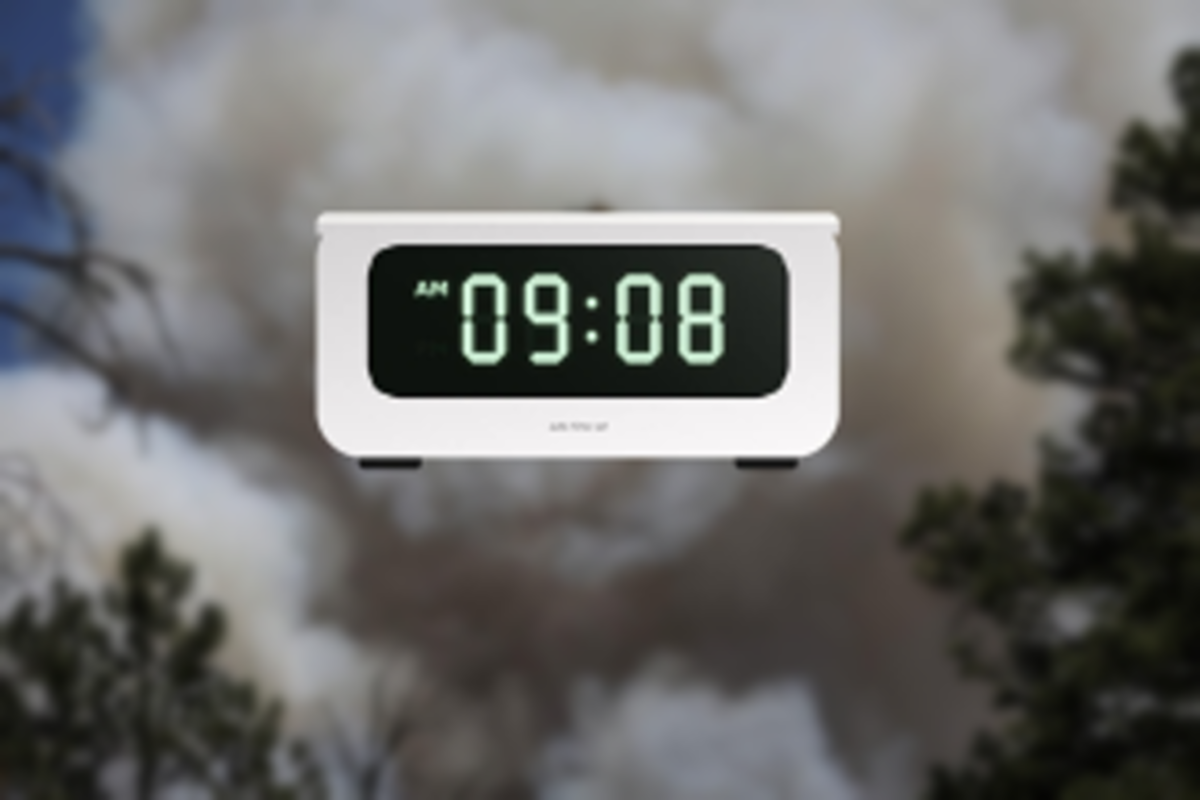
9:08
